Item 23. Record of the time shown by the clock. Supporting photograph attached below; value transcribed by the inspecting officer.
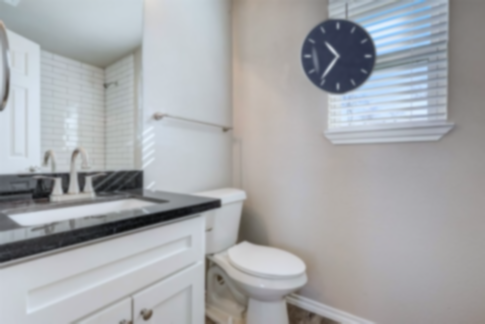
10:36
